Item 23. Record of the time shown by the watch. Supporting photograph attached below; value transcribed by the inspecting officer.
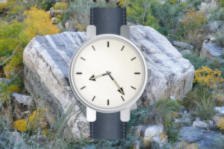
8:24
